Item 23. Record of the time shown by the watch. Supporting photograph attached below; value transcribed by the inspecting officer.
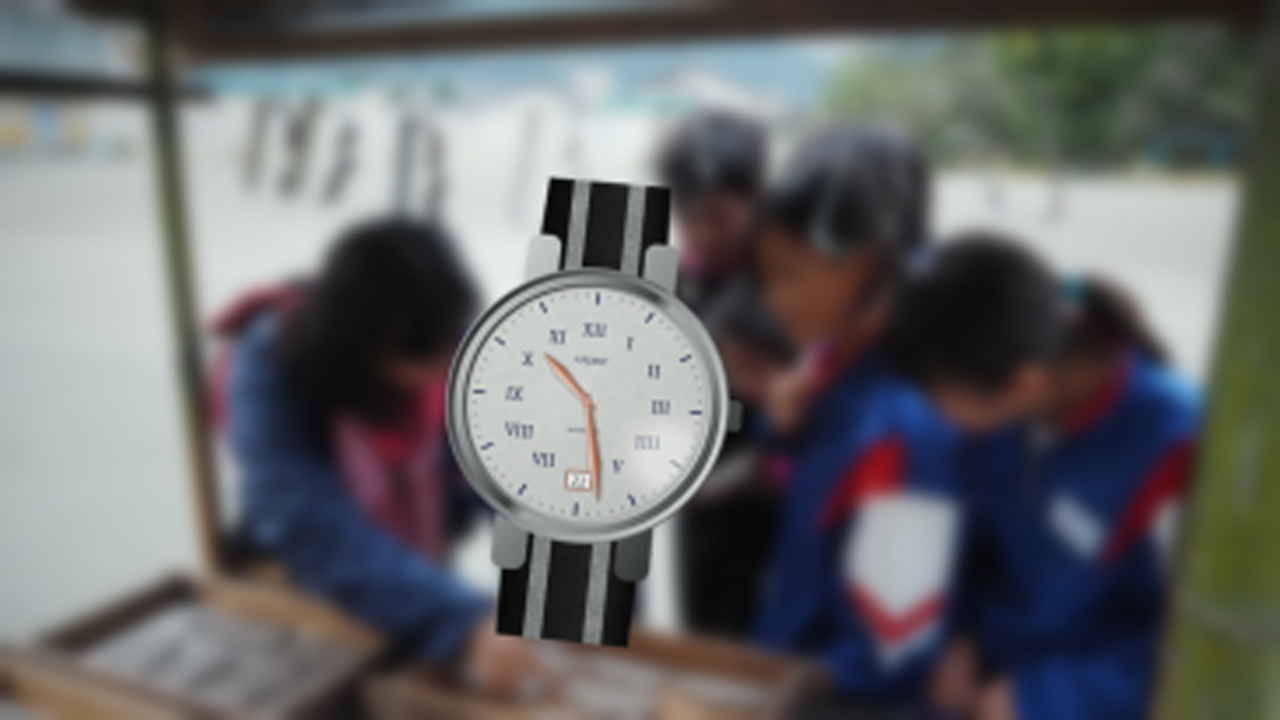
10:28
